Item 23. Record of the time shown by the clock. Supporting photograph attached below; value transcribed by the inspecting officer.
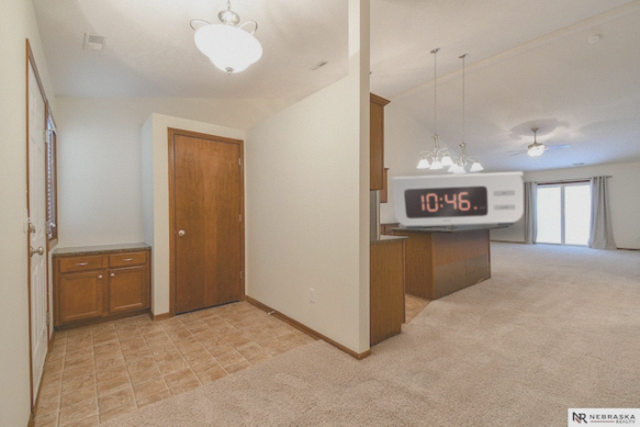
10:46
